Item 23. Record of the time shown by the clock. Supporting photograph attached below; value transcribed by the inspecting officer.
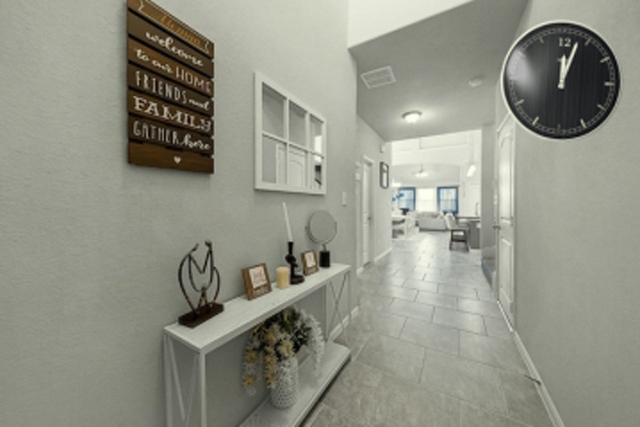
12:03
